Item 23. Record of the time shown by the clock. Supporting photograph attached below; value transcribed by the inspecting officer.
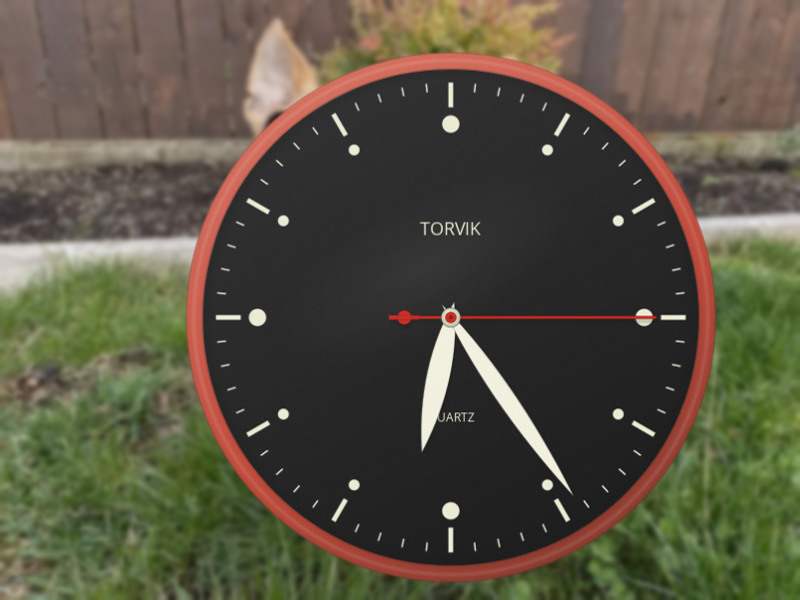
6:24:15
